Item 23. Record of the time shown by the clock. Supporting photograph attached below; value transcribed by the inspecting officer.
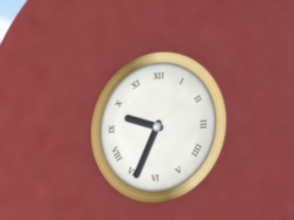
9:34
